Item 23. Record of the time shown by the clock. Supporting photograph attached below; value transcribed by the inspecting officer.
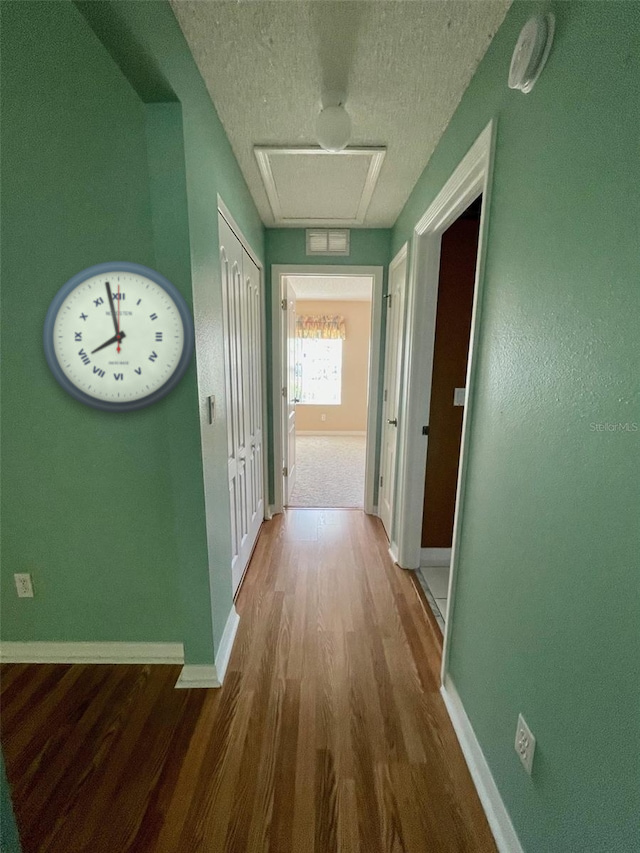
7:58:00
